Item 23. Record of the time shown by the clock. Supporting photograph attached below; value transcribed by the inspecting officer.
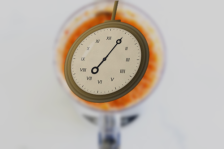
7:05
